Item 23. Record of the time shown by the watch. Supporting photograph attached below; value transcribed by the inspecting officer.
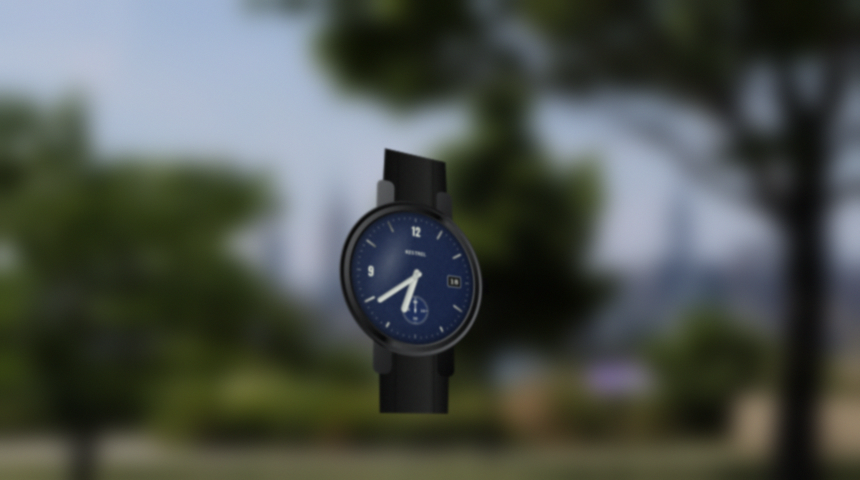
6:39
